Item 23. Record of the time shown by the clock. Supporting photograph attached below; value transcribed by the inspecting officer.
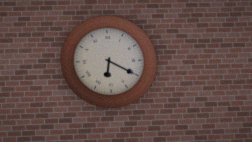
6:20
